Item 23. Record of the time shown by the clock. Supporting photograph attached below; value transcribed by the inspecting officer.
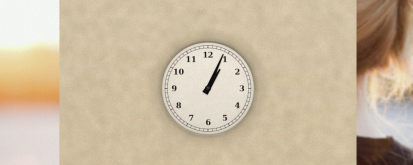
1:04
